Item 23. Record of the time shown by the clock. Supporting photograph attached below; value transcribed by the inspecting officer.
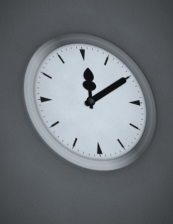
12:10
